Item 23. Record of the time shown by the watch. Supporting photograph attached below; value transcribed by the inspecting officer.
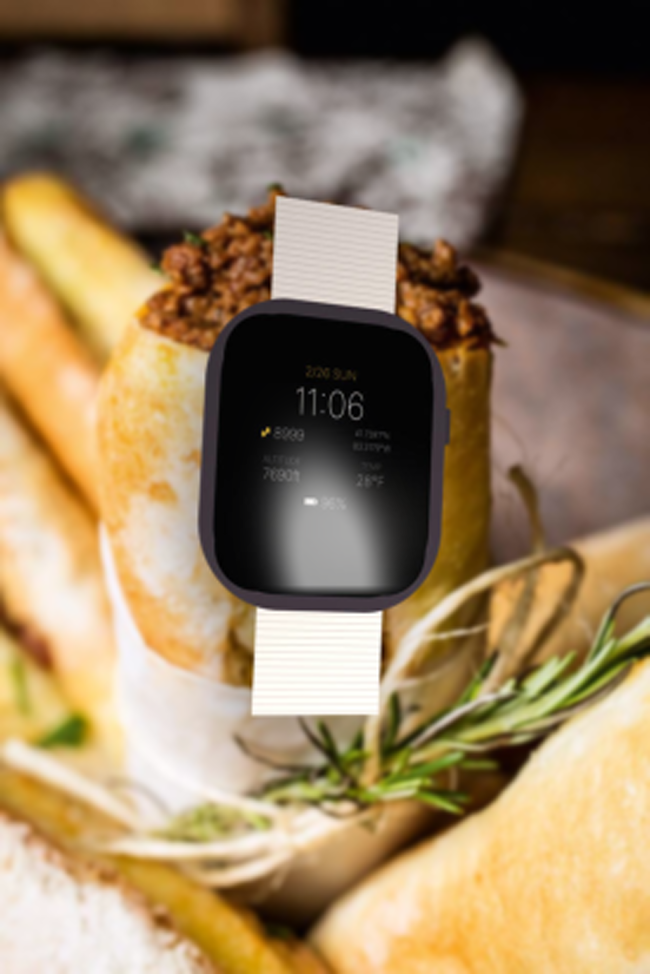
11:06
